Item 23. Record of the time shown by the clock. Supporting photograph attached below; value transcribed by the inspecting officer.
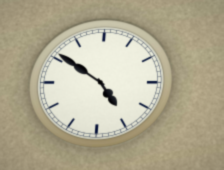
4:51
